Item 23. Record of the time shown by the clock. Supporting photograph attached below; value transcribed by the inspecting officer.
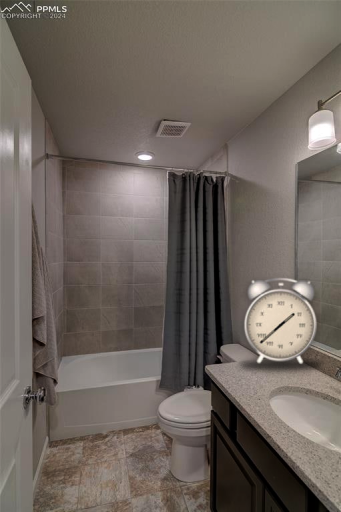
1:38
